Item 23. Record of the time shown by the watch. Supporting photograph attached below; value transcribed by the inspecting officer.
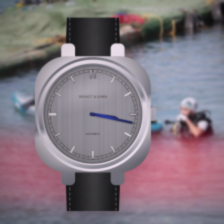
3:17
